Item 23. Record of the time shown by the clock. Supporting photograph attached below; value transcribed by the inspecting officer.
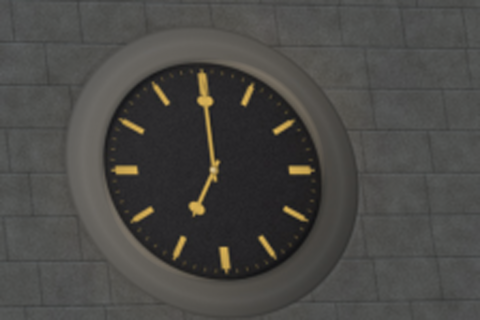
7:00
